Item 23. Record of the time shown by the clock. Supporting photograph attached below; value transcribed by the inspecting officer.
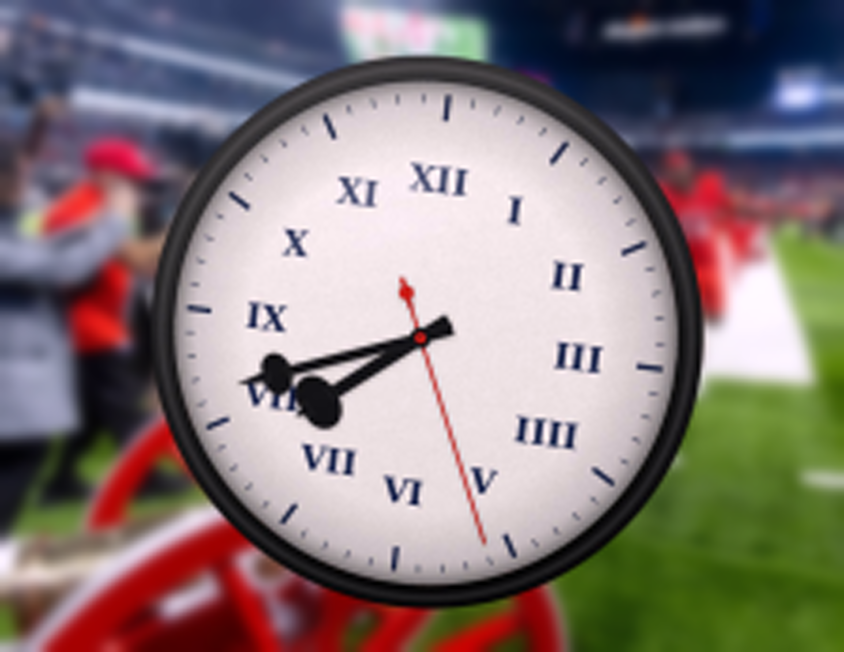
7:41:26
